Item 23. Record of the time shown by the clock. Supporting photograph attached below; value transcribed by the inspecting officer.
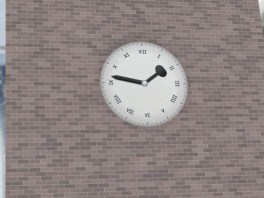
1:47
